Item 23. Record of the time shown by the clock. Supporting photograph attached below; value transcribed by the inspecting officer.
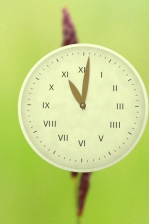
11:01
